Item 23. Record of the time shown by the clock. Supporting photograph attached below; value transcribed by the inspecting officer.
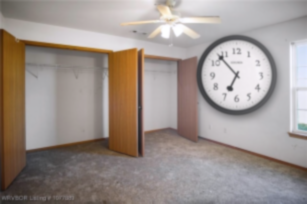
6:53
